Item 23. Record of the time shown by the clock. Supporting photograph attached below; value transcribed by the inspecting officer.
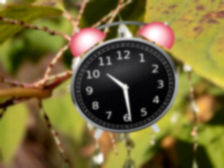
10:29
